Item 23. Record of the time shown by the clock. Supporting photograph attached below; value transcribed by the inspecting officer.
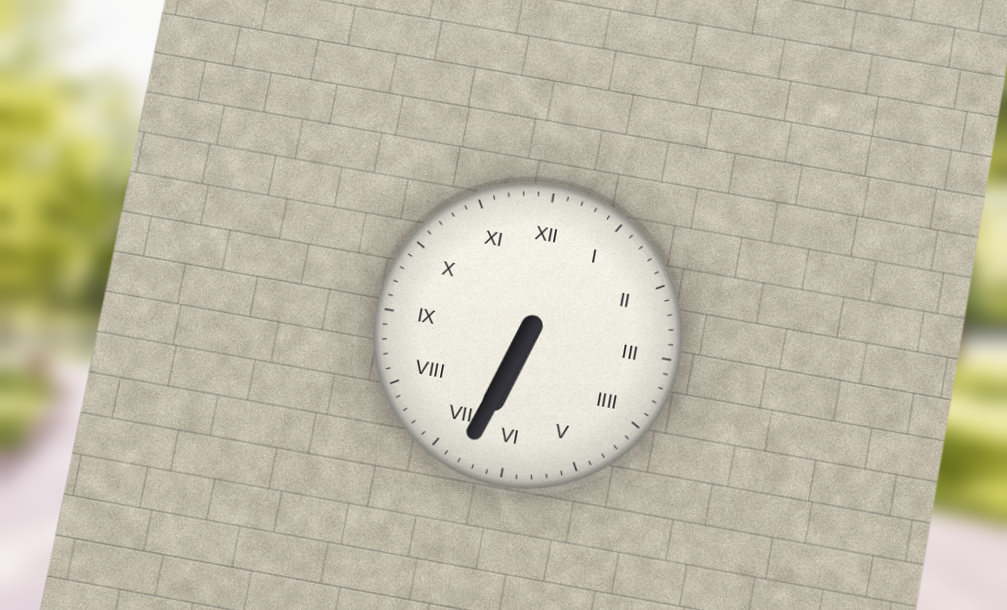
6:33
